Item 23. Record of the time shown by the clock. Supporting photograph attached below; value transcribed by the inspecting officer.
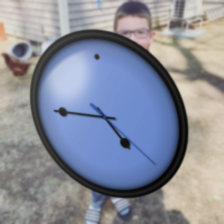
4:45:22
